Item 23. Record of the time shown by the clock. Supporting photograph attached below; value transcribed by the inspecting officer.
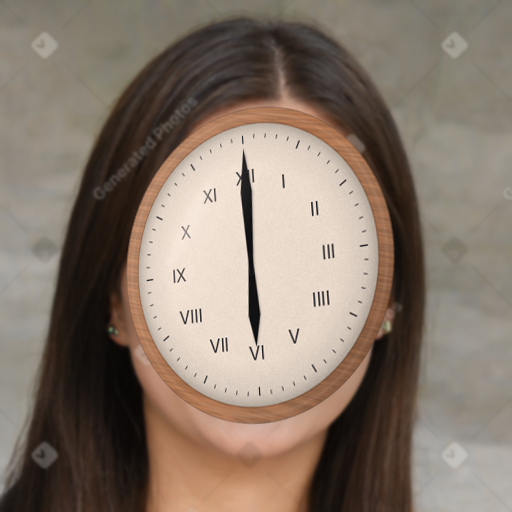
6:00
